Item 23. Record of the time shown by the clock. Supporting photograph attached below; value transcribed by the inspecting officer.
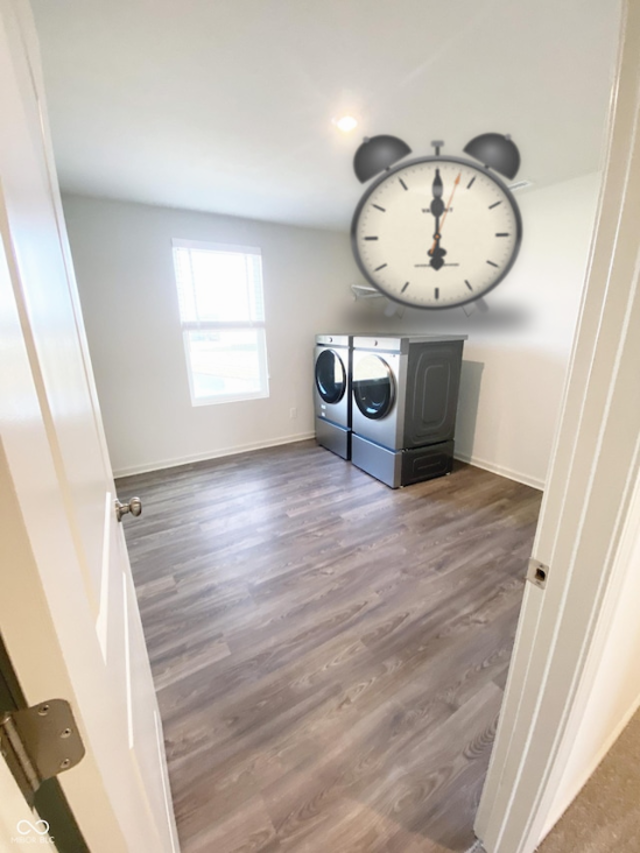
6:00:03
